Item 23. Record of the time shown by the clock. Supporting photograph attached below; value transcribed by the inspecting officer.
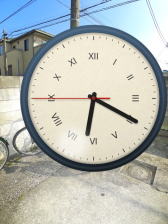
6:19:45
